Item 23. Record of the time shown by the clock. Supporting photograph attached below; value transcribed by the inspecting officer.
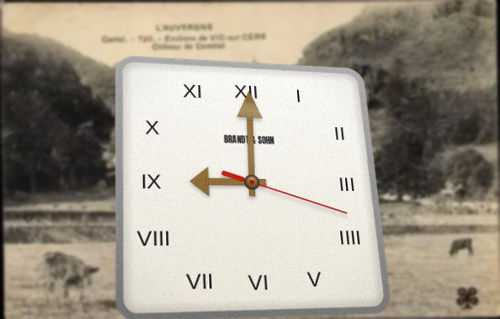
9:00:18
